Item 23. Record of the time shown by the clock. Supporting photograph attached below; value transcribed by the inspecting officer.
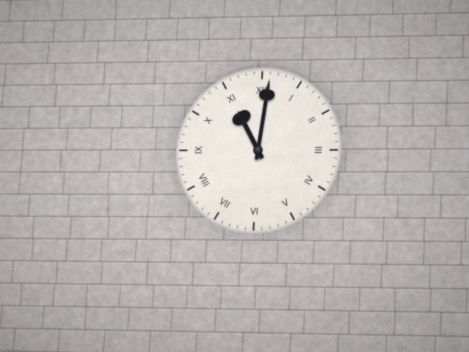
11:01
